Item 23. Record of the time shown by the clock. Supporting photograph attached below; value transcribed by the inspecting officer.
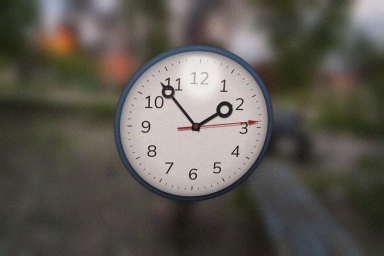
1:53:14
